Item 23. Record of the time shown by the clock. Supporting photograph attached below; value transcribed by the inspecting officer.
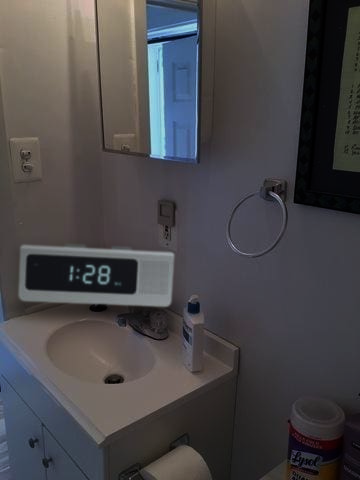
1:28
